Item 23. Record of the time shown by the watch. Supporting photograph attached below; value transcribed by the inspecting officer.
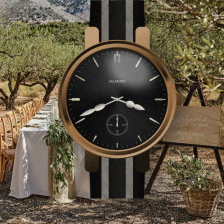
3:41
